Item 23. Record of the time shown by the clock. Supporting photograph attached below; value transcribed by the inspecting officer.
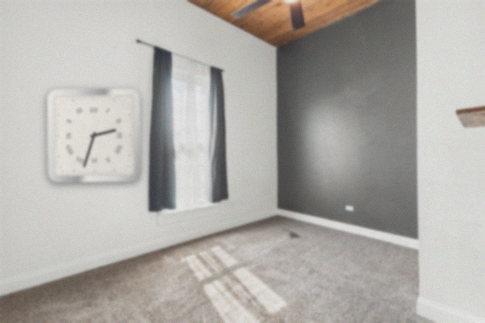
2:33
